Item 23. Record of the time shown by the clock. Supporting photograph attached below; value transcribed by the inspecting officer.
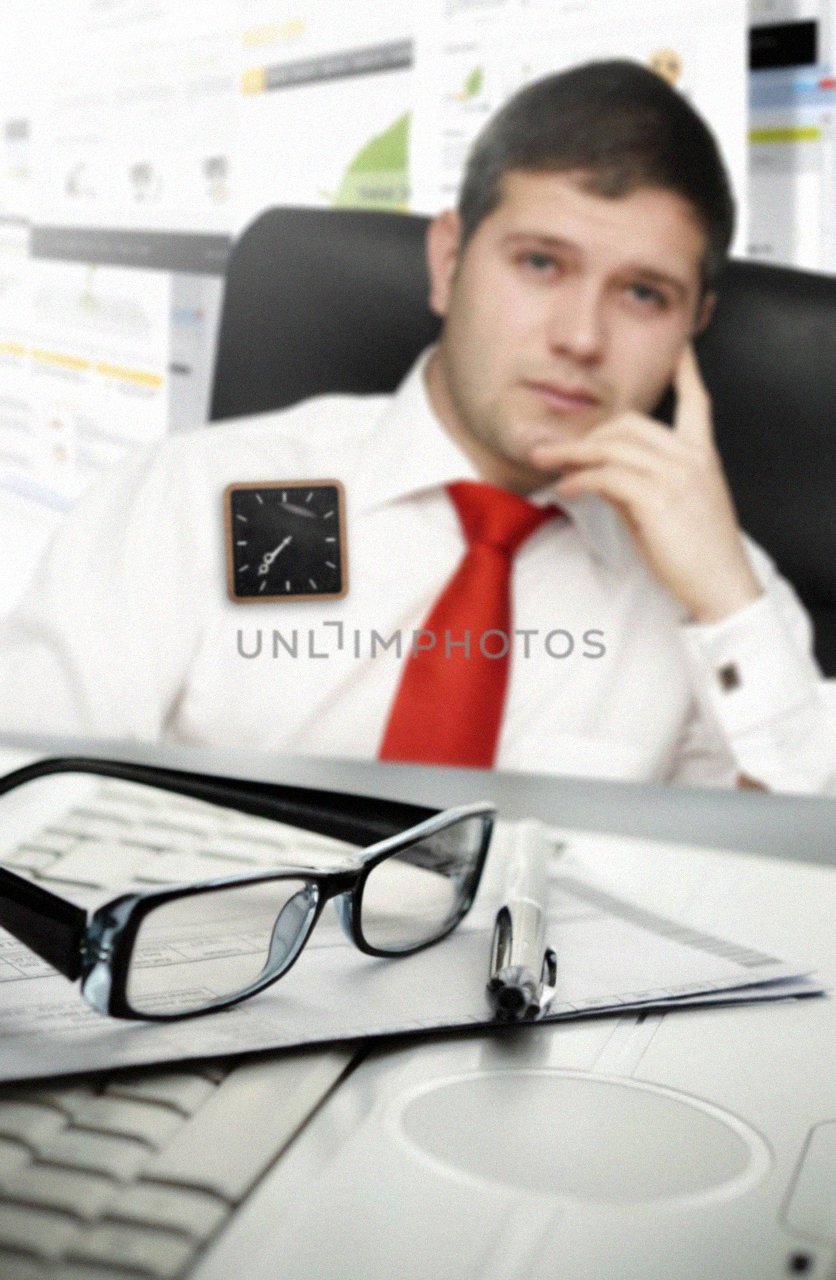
7:37
